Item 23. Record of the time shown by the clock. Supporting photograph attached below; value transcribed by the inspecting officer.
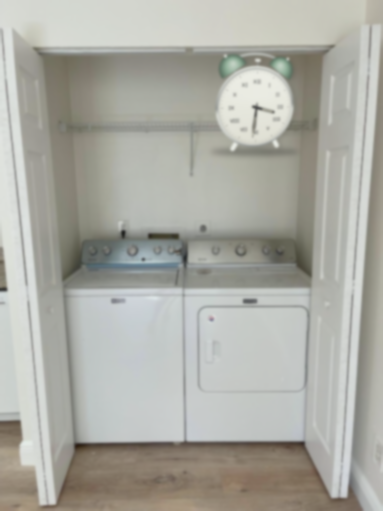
3:31
